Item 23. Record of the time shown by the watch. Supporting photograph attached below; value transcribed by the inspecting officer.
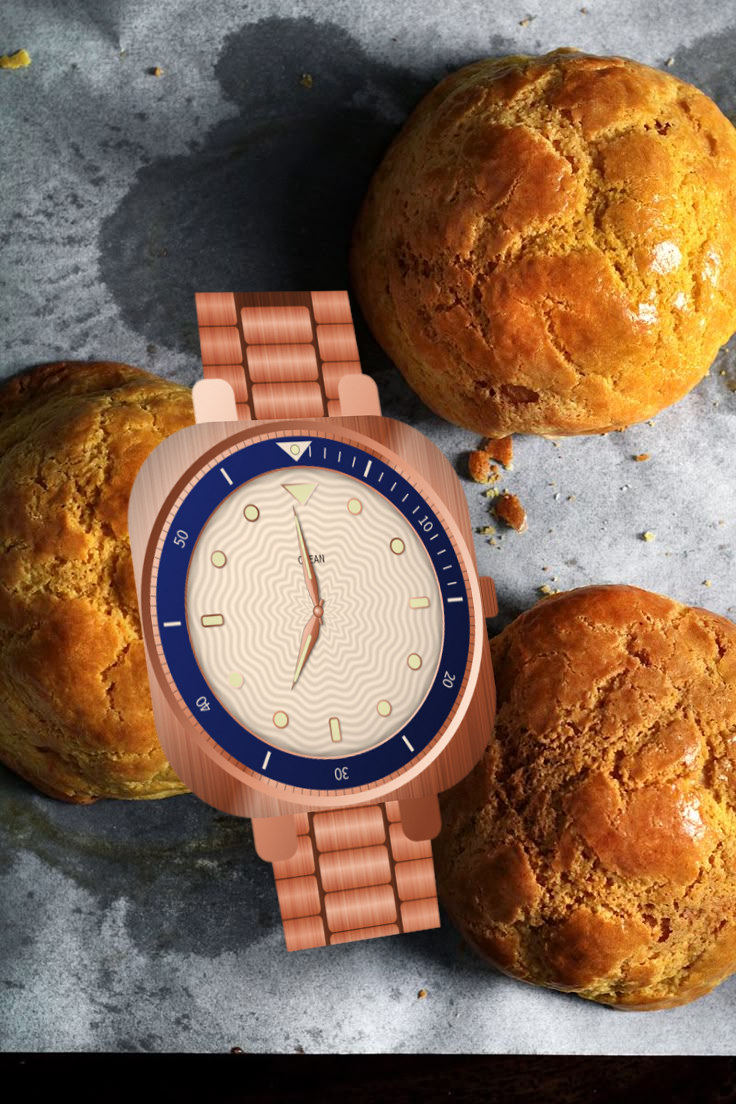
6:59
